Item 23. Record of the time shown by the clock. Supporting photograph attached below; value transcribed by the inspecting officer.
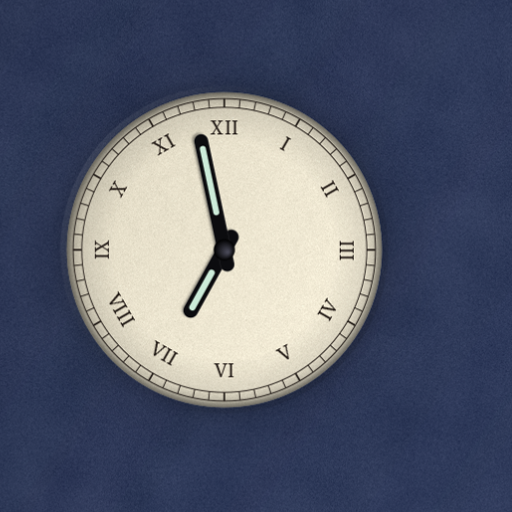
6:58
